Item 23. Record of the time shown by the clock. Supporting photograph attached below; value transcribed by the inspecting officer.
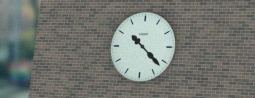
10:22
